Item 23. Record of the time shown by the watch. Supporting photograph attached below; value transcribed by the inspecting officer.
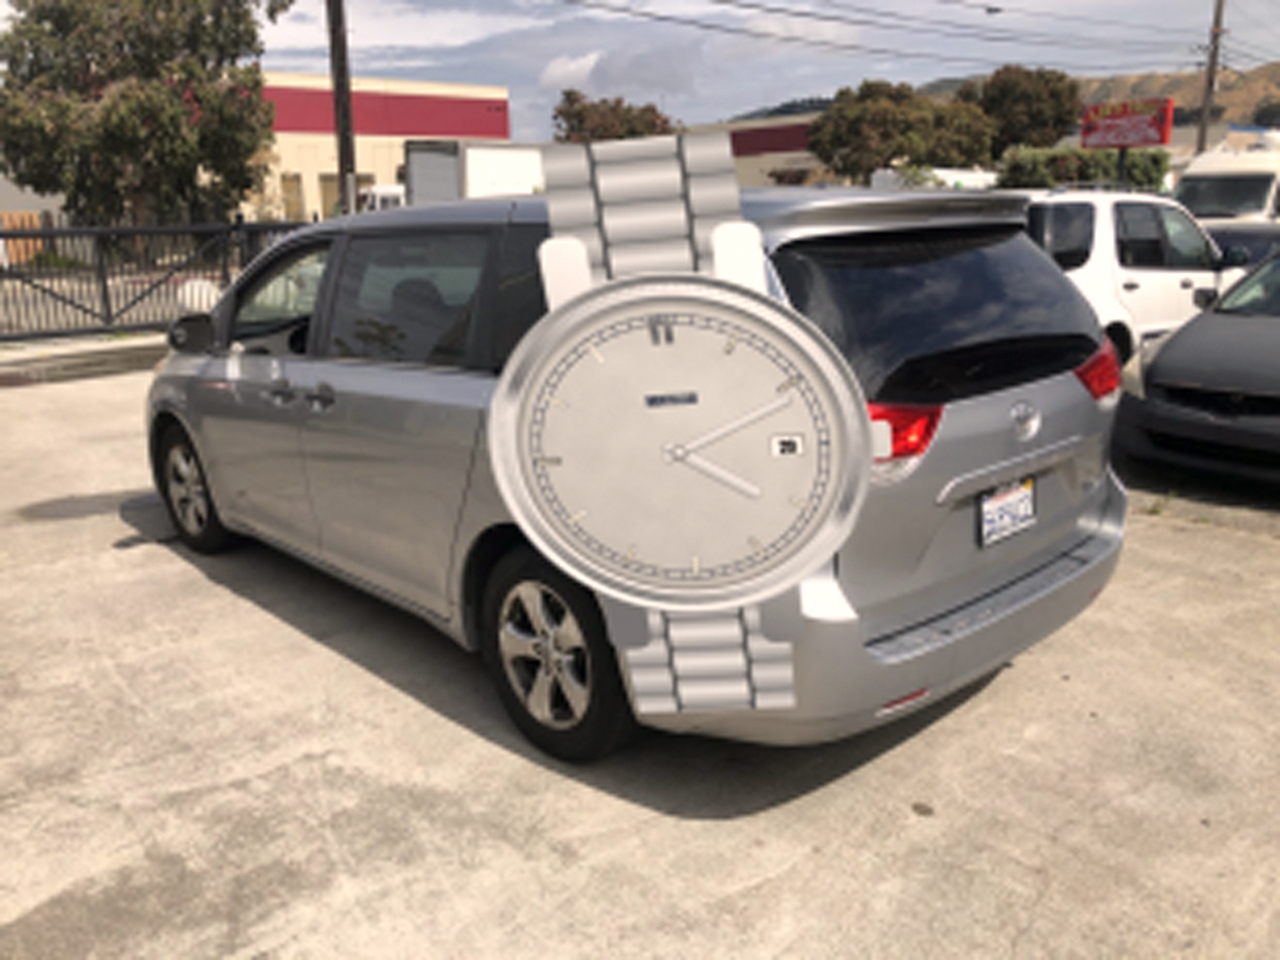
4:11
